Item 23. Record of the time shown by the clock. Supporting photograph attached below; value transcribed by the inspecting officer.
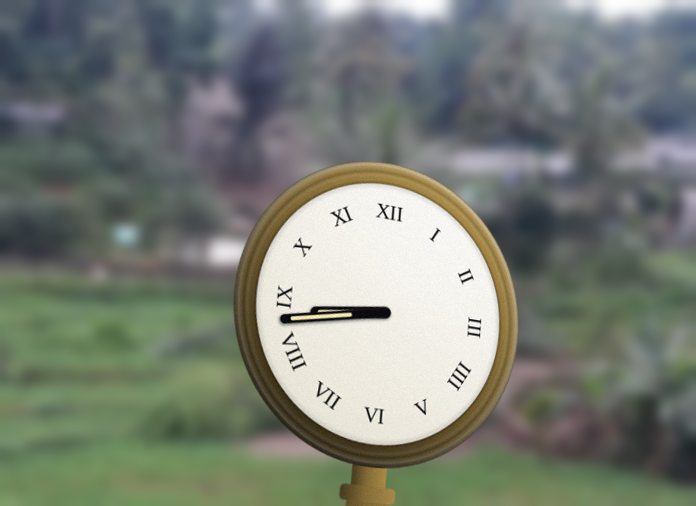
8:43
